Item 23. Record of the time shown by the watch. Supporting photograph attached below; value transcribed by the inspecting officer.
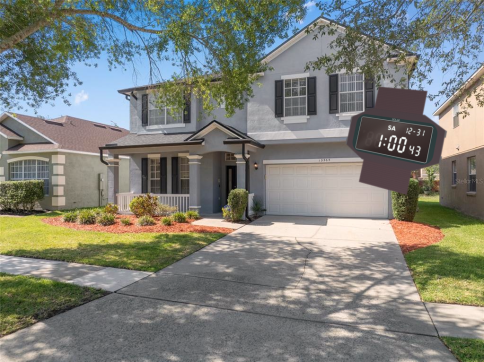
1:00:43
